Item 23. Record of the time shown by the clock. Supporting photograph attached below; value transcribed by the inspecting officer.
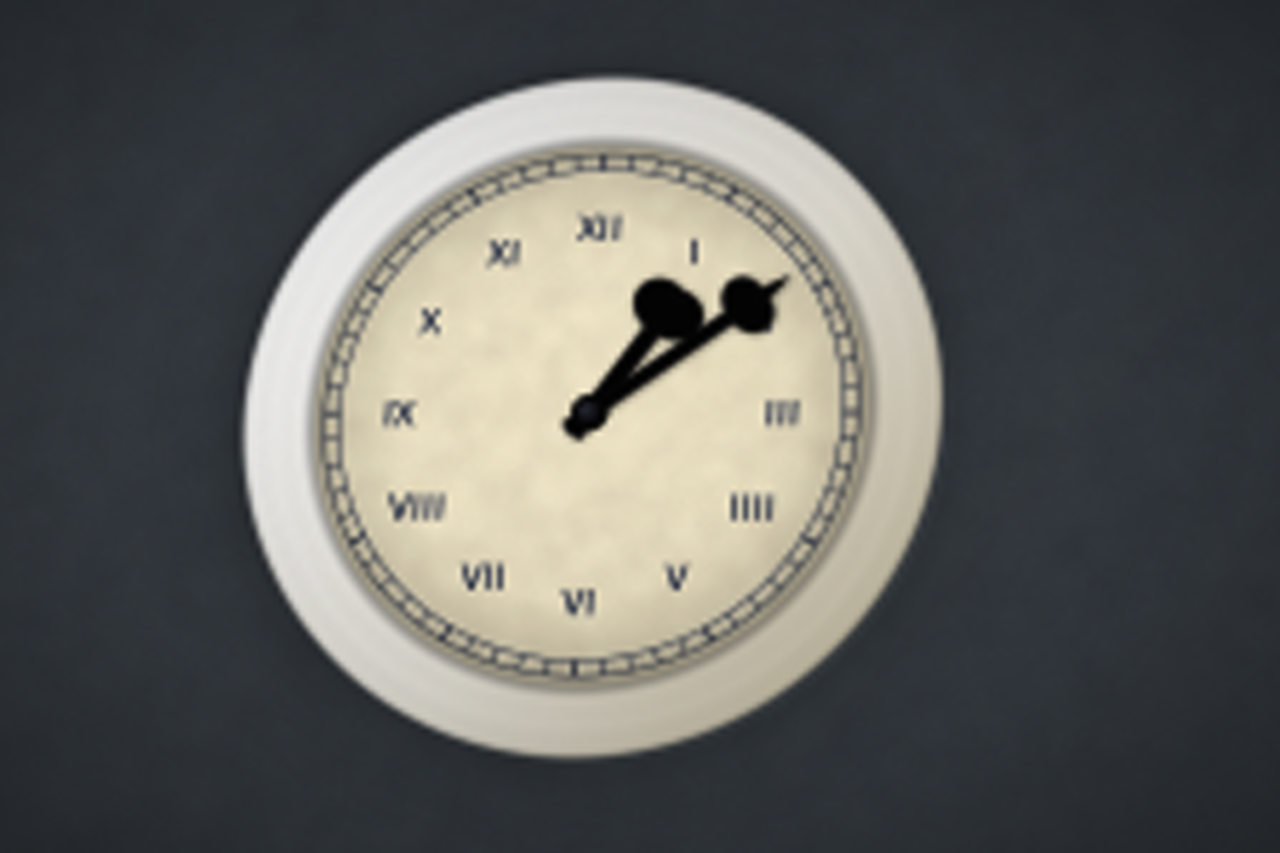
1:09
